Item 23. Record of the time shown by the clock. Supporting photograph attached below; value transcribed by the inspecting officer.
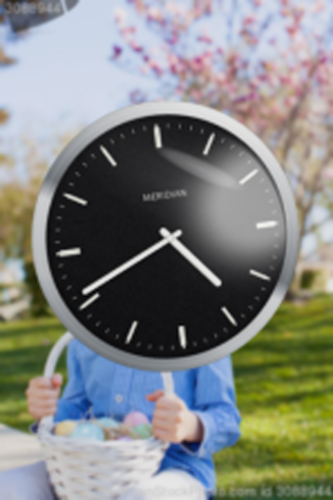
4:41
